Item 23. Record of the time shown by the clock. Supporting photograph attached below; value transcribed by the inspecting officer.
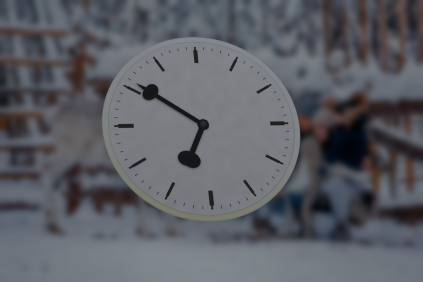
6:51
